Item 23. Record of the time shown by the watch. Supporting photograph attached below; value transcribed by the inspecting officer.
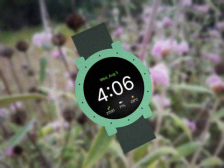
4:06
